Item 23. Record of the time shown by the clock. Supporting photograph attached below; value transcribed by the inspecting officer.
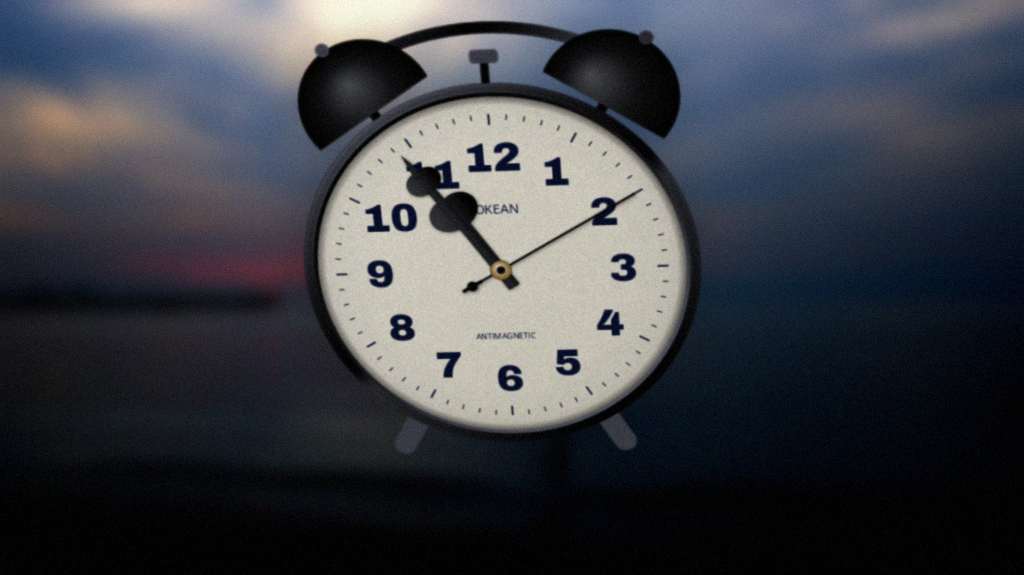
10:54:10
